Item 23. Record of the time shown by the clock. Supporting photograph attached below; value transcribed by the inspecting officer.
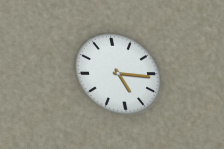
5:16
